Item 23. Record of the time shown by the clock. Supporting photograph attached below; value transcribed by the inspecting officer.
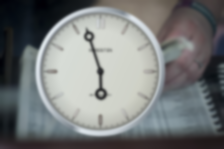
5:57
